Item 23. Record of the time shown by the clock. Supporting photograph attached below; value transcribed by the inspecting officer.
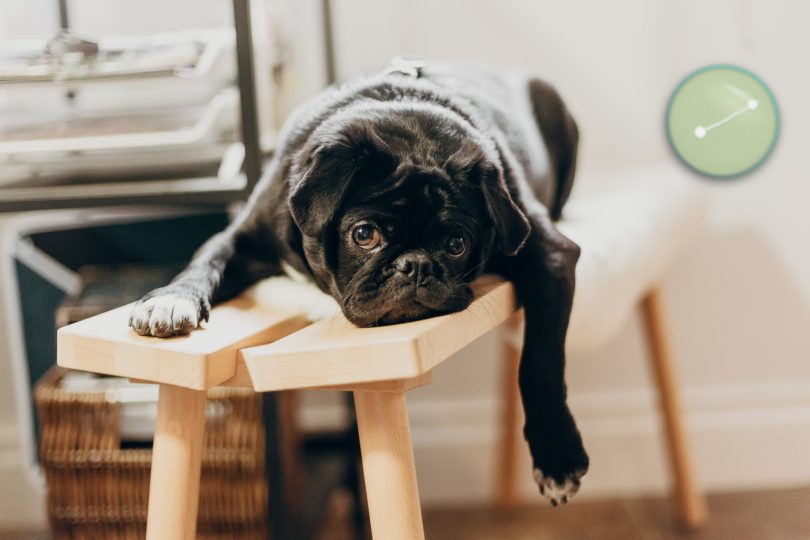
8:10
